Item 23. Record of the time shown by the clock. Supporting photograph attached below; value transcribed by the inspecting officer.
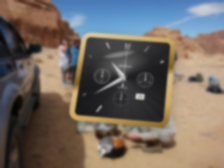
10:39
